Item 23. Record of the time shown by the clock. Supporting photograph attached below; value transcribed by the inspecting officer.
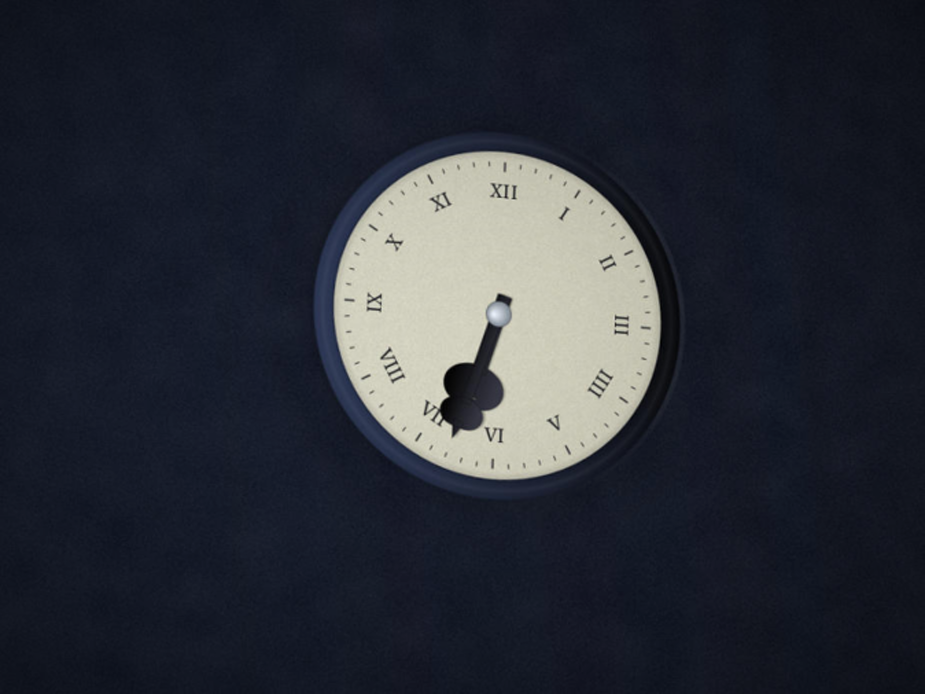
6:33
